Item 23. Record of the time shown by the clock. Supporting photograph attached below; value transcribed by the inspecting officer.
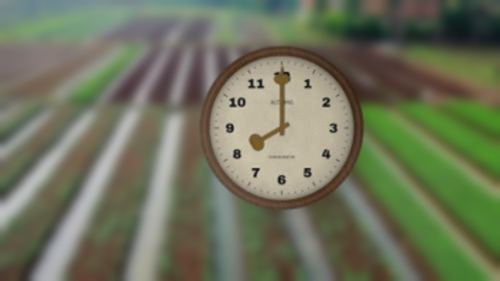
8:00
